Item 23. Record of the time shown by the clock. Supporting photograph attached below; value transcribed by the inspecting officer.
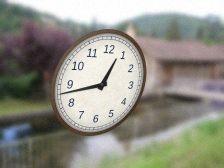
12:43
